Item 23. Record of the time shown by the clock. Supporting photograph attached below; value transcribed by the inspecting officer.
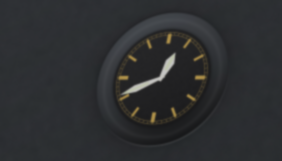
12:41
